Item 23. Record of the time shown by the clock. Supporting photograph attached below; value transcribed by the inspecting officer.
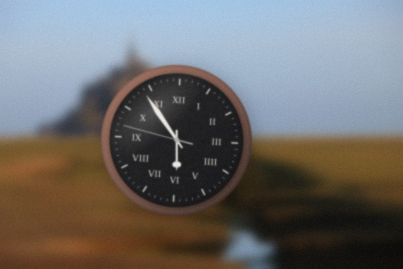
5:53:47
